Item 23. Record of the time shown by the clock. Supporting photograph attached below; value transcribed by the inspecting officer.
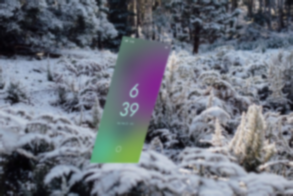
6:39
